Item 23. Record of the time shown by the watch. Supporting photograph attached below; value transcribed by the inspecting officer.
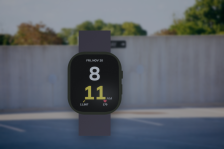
8:11
